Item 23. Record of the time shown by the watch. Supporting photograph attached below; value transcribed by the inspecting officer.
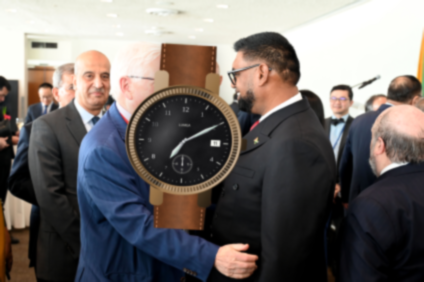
7:10
